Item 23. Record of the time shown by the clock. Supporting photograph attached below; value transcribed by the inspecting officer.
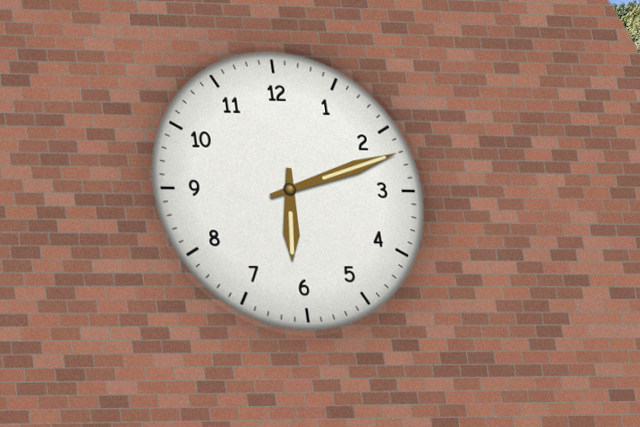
6:12
